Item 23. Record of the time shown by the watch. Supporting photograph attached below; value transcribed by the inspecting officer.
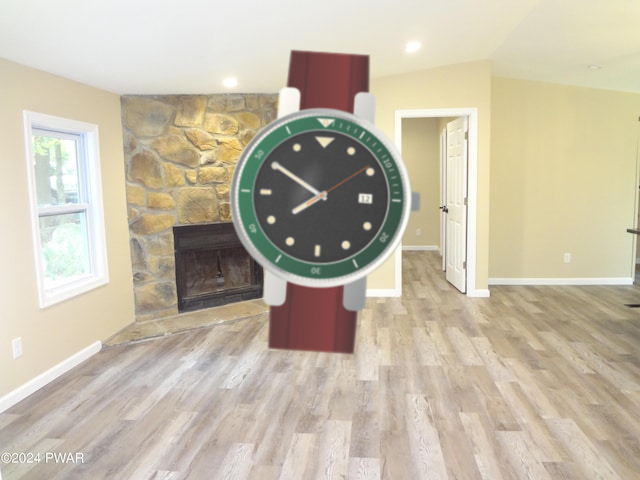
7:50:09
